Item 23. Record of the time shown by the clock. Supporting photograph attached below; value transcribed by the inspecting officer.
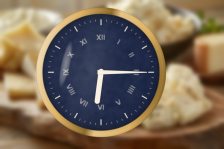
6:15
